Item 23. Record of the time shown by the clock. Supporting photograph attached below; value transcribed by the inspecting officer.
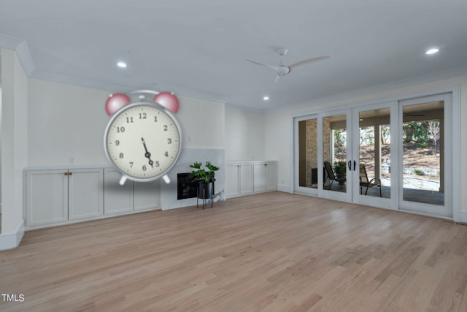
5:27
